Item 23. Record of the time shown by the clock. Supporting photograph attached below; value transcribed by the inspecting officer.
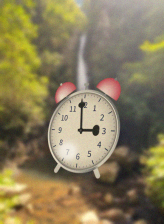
2:59
